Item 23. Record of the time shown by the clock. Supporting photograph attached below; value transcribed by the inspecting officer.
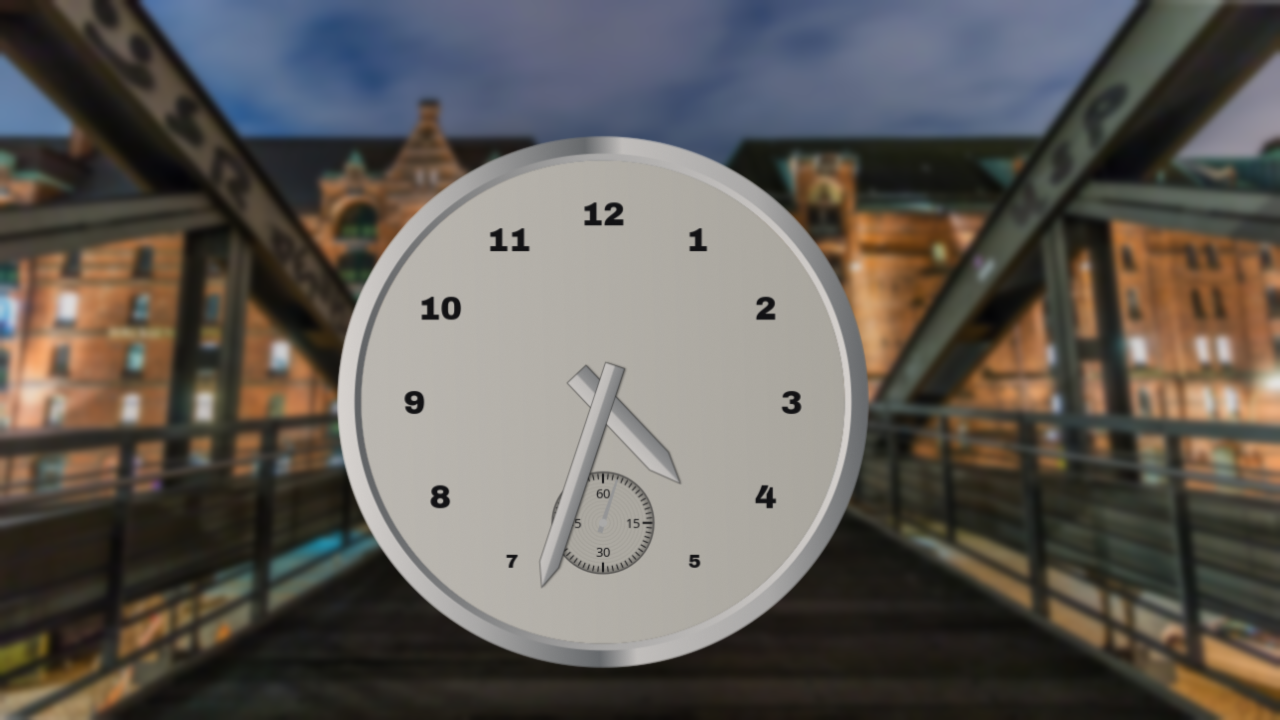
4:33:03
